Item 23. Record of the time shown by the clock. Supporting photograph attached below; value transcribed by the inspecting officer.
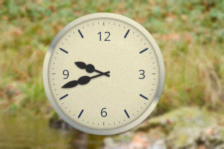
9:42
